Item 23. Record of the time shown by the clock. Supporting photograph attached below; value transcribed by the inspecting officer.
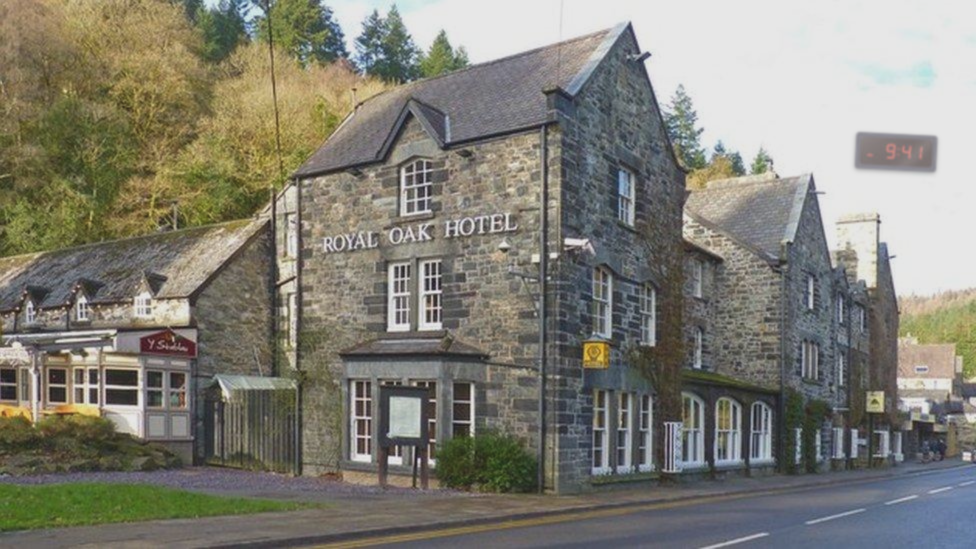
9:41
